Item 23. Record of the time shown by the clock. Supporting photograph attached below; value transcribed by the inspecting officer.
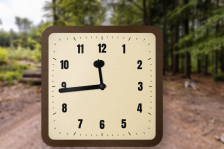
11:44
